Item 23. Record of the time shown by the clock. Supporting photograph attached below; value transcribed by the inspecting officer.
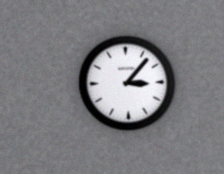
3:07
